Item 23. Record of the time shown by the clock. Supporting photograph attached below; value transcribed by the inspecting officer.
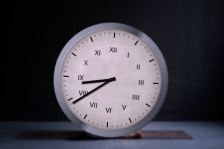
8:39
